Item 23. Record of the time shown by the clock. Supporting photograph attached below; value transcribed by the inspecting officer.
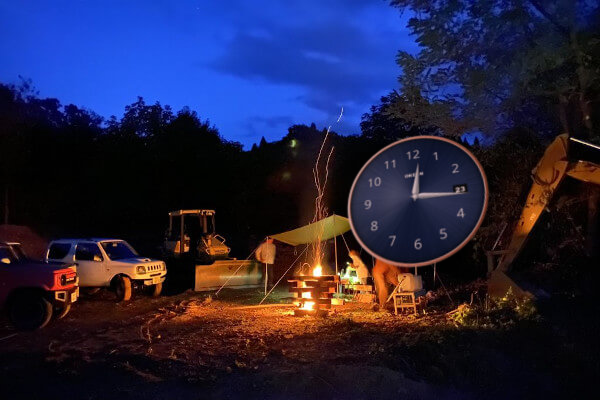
12:16
